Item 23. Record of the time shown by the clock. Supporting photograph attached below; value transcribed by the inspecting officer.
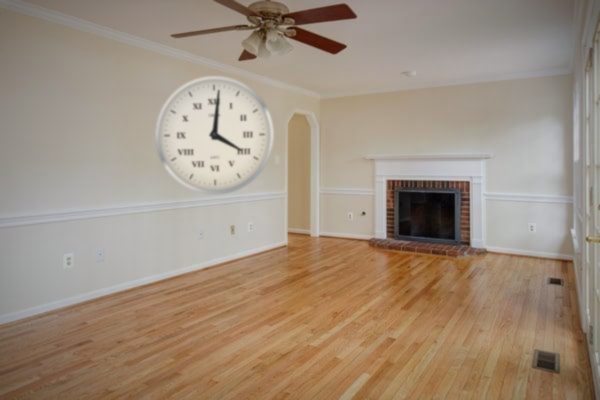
4:01
